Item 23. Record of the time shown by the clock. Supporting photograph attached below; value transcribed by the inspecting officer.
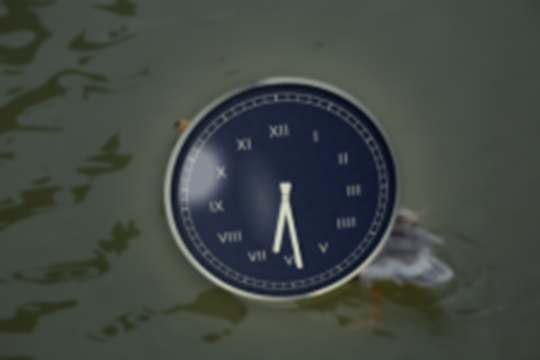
6:29
